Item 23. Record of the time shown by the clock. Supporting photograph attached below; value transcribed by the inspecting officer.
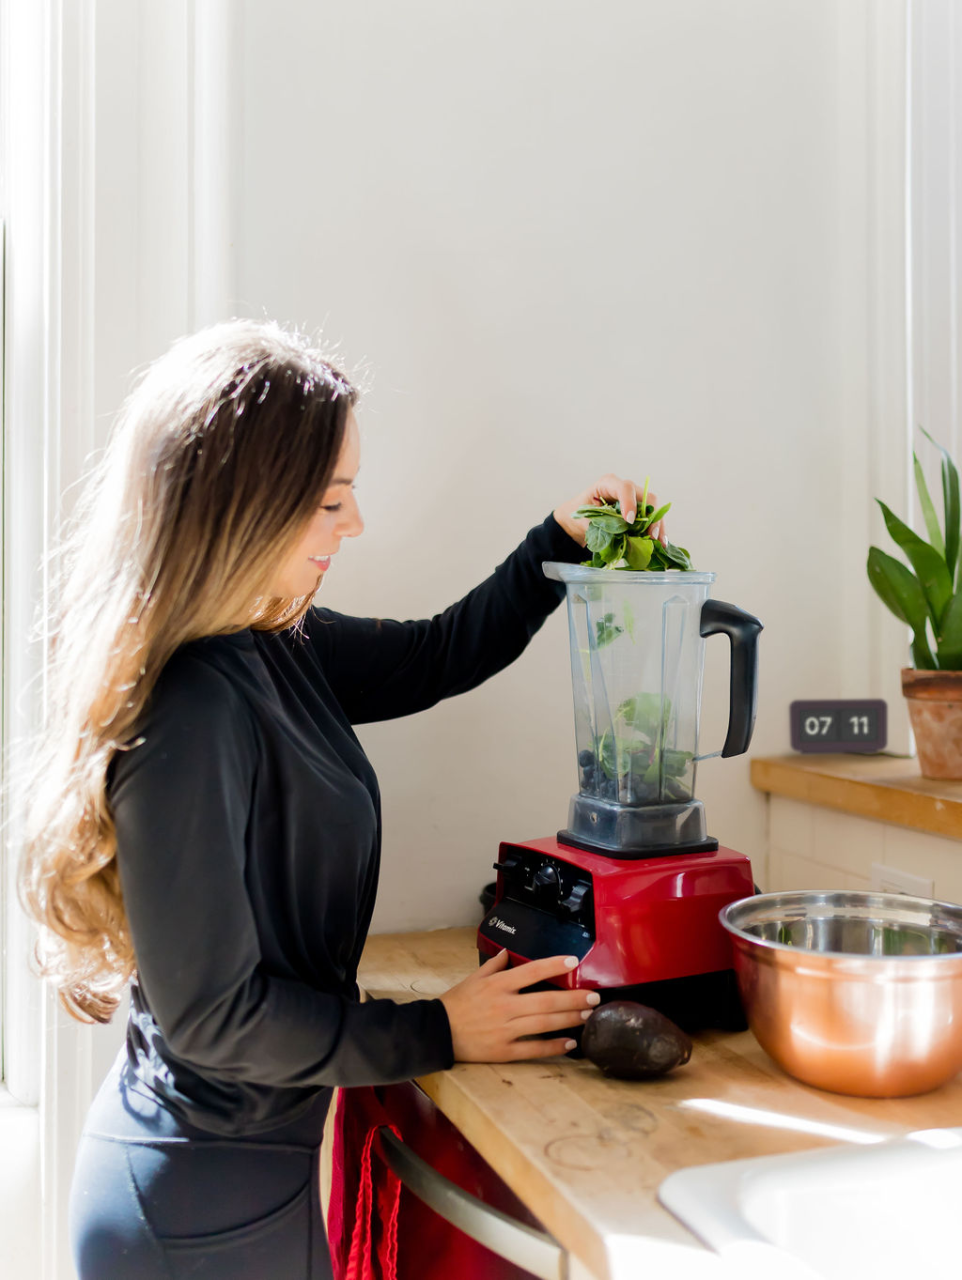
7:11
